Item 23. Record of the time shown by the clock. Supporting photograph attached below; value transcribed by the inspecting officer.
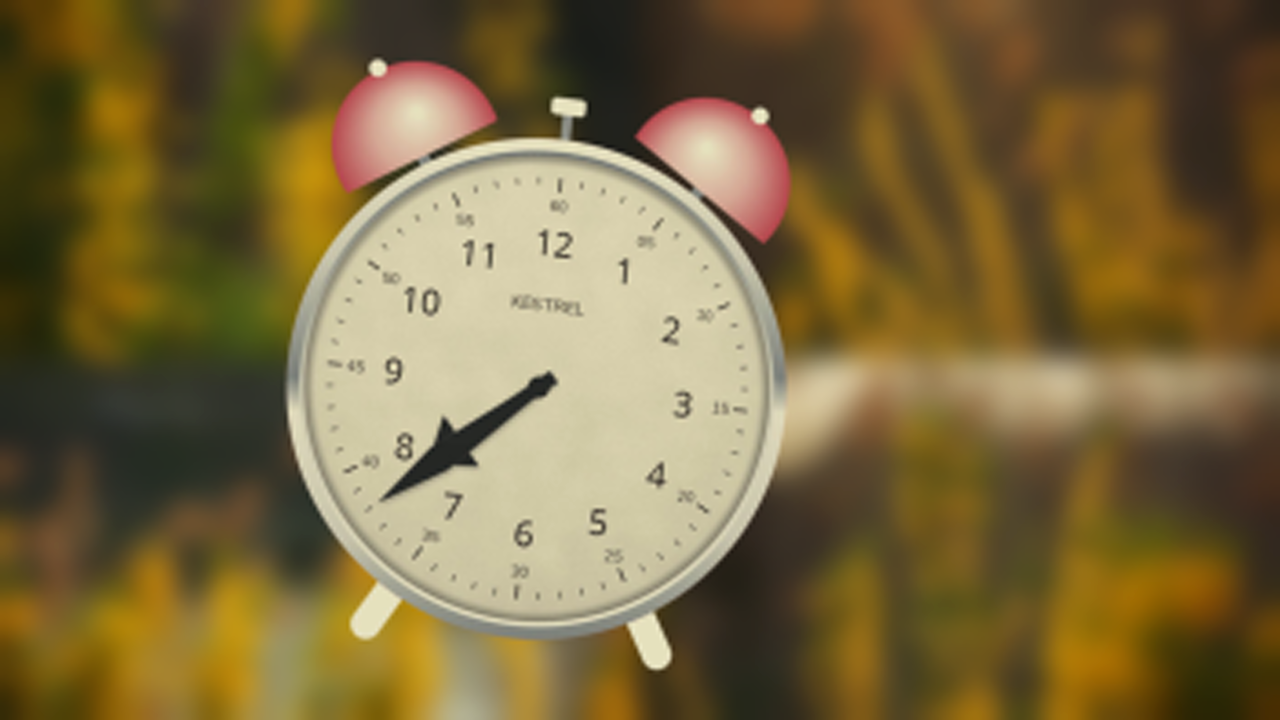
7:38
